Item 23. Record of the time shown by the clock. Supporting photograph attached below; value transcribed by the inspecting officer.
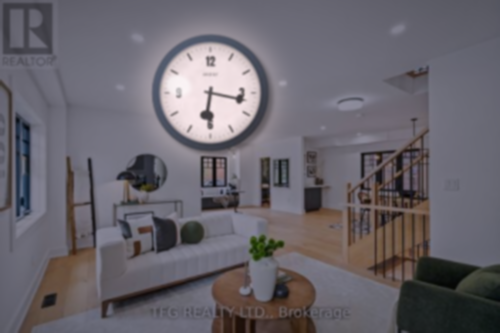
6:17
